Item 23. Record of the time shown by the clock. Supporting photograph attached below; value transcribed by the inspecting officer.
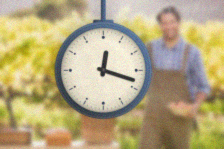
12:18
